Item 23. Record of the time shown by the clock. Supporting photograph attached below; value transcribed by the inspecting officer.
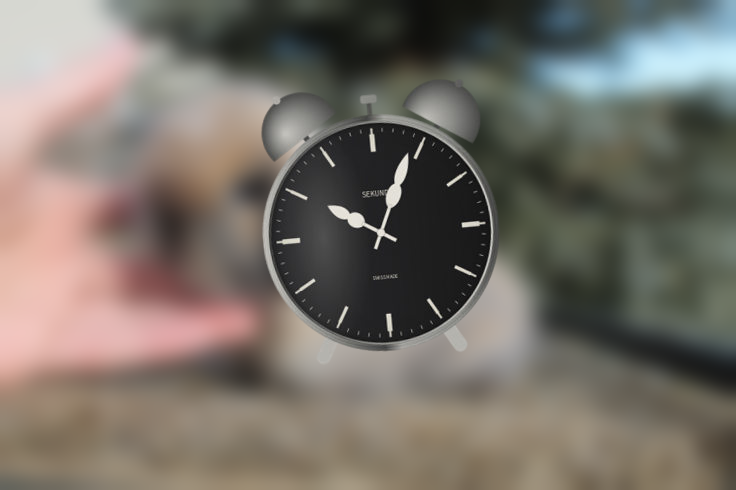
10:04
